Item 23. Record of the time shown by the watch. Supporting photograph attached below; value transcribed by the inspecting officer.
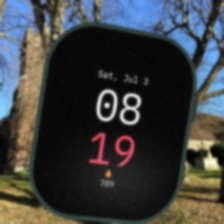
8:19
